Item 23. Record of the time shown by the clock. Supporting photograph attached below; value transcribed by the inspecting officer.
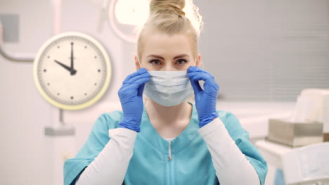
10:00
